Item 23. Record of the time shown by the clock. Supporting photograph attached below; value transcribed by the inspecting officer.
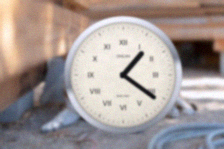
1:21
